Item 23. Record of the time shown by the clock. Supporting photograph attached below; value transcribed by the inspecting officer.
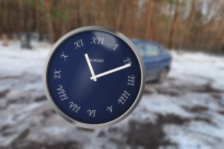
11:11
